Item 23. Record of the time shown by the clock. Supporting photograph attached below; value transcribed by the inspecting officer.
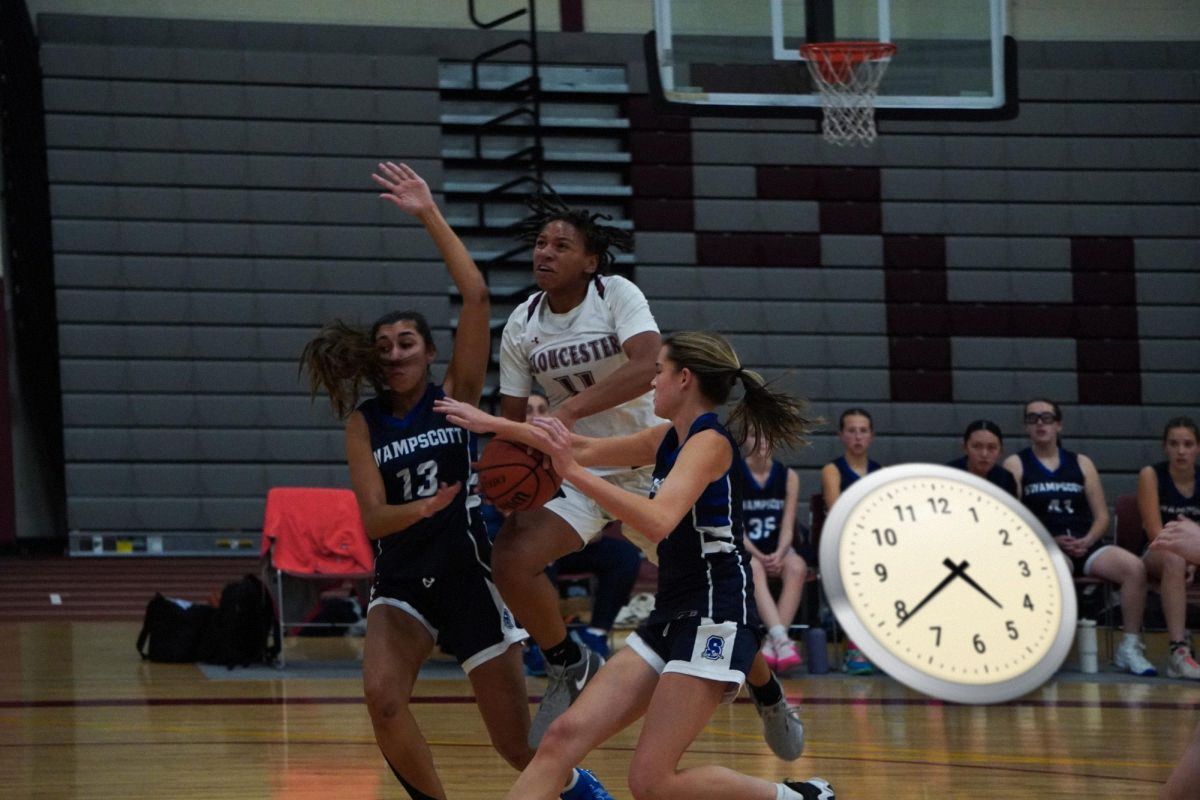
4:39
